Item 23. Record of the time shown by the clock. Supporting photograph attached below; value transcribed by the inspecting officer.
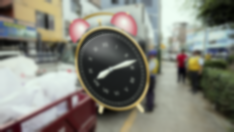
8:13
